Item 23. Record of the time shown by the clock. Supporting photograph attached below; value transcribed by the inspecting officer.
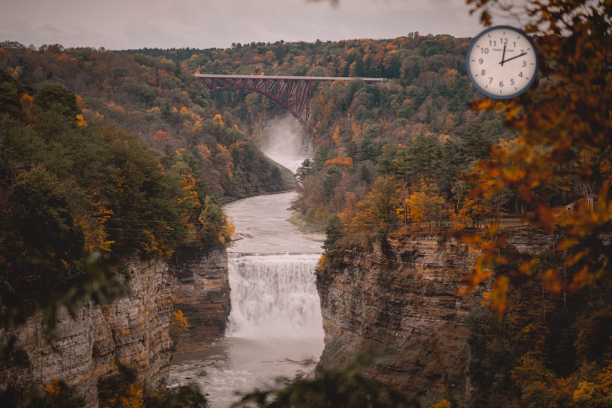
12:11
